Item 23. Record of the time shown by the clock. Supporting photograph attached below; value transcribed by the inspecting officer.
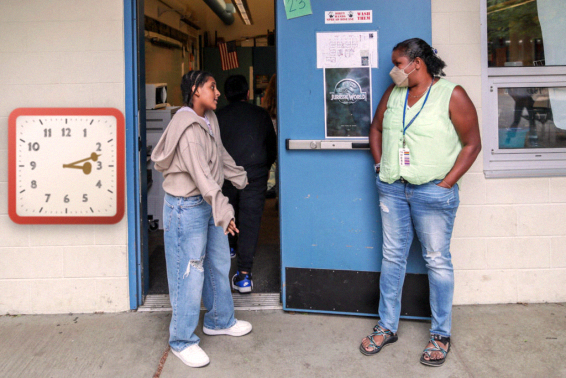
3:12
